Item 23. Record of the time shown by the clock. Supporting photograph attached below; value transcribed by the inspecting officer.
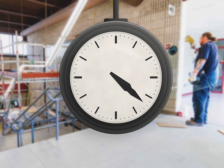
4:22
